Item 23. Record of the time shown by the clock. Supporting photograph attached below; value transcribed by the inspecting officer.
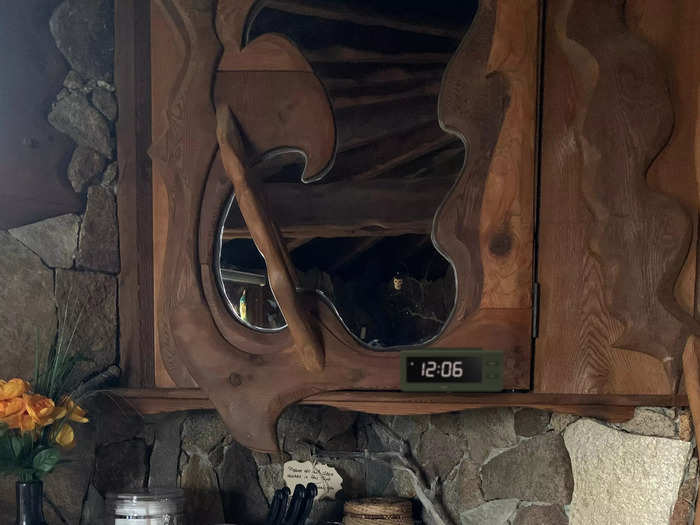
12:06
